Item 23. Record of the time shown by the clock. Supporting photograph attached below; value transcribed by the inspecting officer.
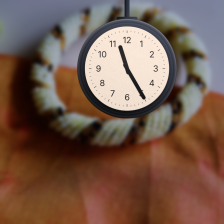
11:25
